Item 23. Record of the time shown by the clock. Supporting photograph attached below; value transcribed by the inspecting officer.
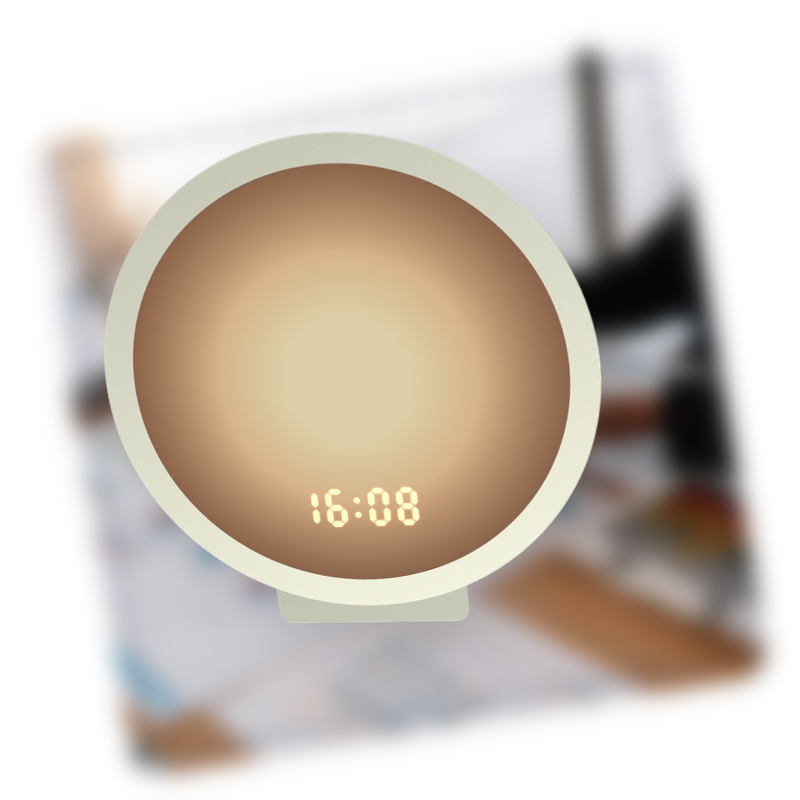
16:08
